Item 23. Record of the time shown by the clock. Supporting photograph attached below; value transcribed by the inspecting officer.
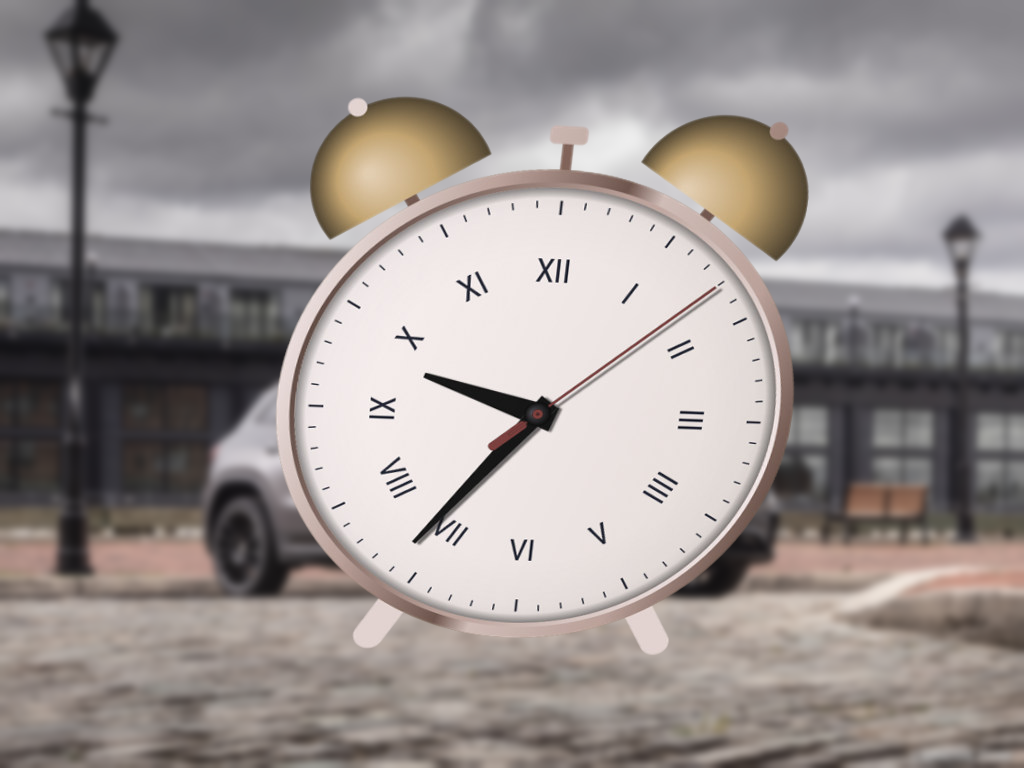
9:36:08
